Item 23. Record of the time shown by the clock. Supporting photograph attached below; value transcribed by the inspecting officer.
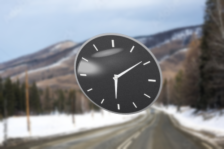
6:09
